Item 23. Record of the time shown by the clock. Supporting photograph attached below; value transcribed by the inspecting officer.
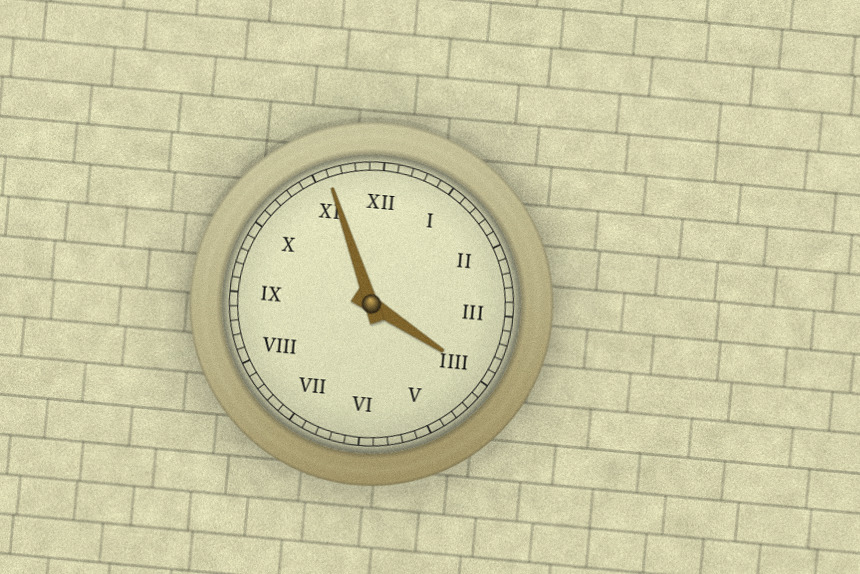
3:56
